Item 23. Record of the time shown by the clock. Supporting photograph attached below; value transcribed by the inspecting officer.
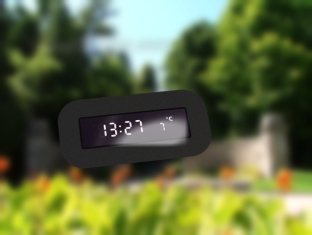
13:27
